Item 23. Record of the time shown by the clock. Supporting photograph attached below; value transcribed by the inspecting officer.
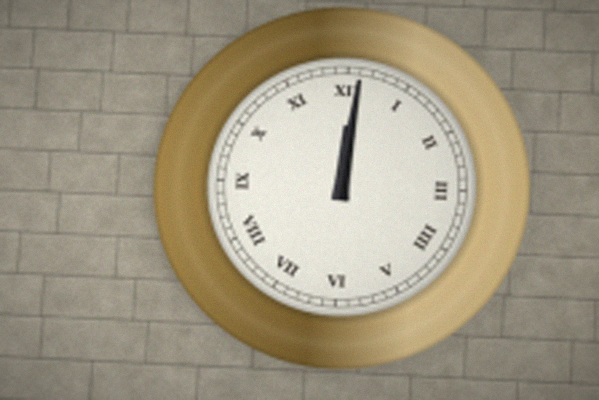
12:01
